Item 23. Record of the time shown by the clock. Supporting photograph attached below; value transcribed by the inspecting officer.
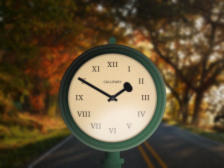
1:50
